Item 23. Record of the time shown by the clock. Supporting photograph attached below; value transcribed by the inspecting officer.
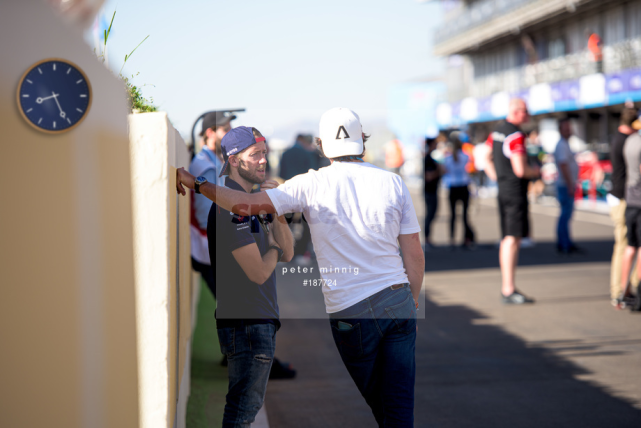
8:26
